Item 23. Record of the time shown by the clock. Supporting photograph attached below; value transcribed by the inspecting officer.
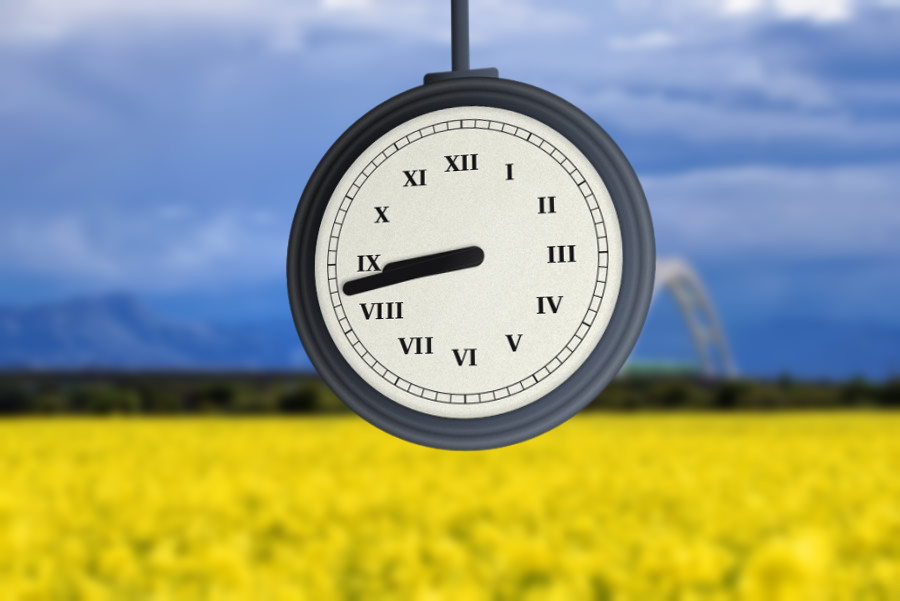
8:43
